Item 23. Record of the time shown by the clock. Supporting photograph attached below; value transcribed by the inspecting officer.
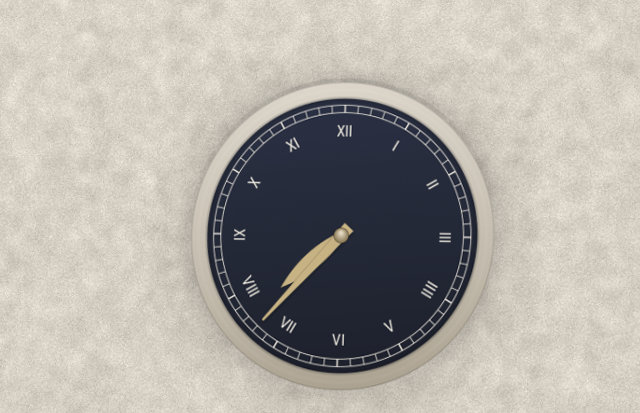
7:37
